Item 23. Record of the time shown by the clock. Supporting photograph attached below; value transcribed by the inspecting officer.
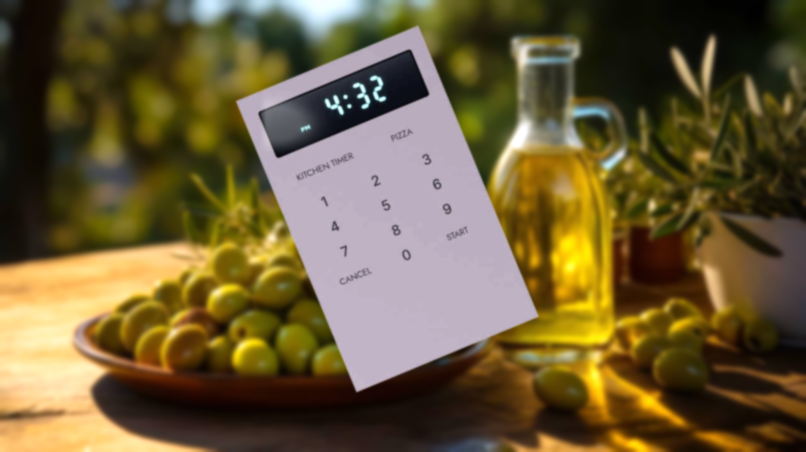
4:32
